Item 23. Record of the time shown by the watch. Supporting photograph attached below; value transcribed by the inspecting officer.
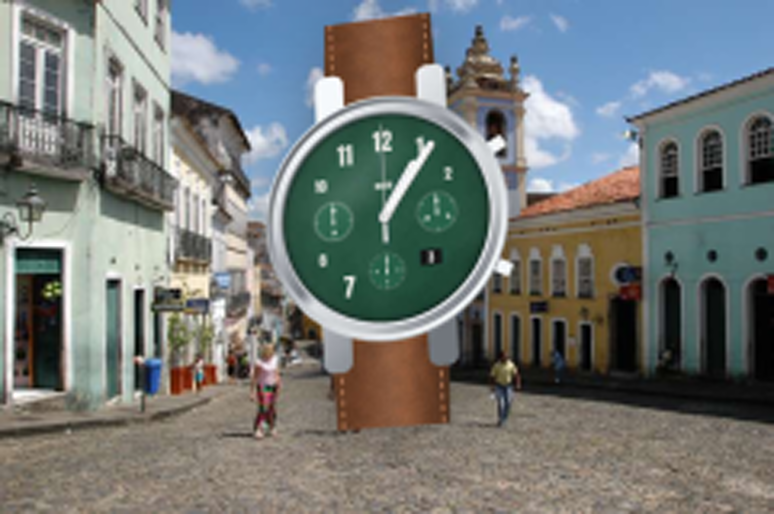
1:06
